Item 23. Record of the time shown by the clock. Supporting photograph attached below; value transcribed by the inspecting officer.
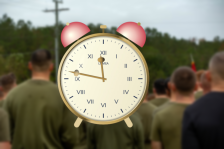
11:47
